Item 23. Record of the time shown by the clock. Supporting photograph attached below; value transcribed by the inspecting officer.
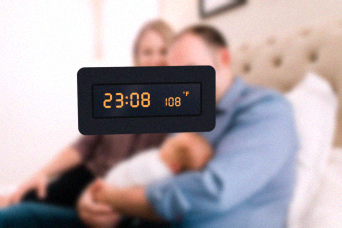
23:08
